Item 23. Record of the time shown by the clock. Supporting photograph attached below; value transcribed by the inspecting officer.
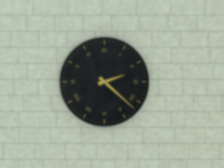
2:22
